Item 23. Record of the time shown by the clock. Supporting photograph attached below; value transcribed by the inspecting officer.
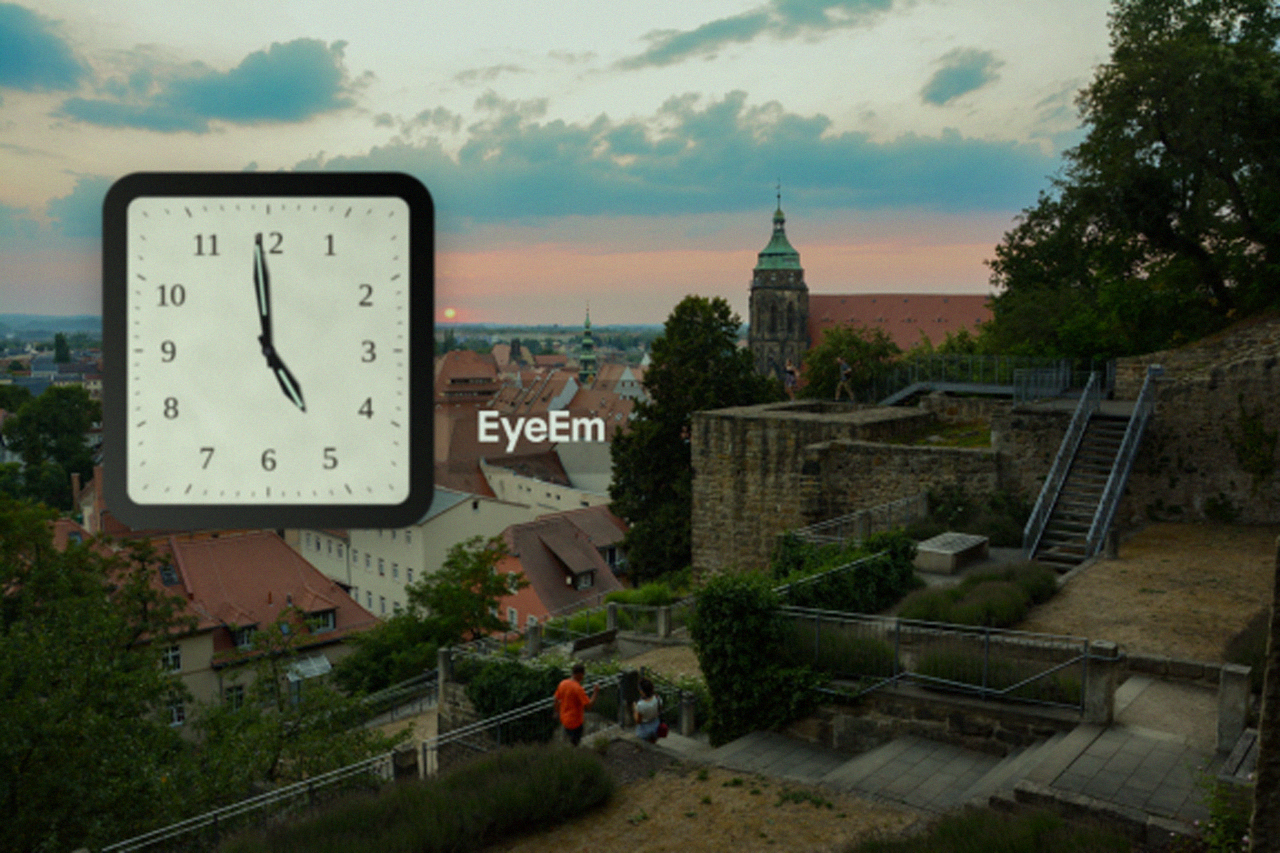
4:59
